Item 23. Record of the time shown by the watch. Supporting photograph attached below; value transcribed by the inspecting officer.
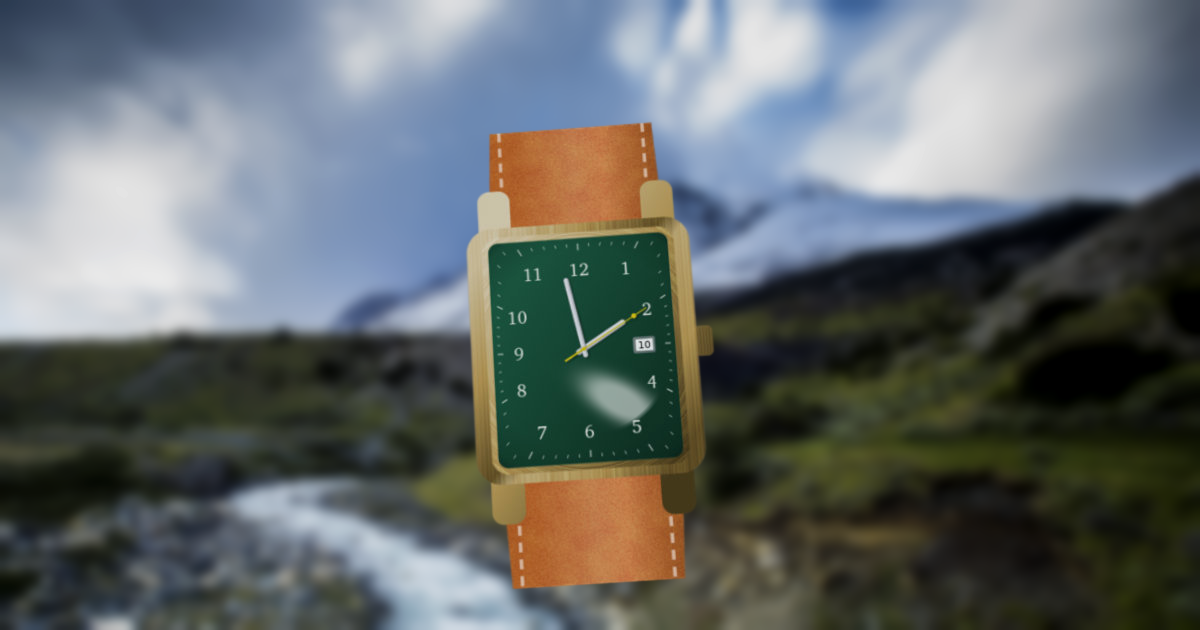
1:58:10
